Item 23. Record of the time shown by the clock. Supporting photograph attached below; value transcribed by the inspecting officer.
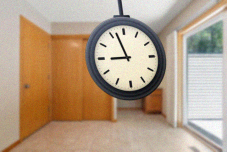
8:57
